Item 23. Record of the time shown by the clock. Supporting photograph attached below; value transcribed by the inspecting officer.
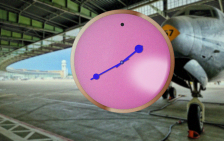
1:40
